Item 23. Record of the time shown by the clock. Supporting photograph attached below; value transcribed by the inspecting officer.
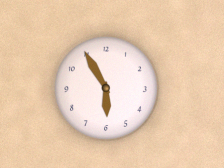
5:55
